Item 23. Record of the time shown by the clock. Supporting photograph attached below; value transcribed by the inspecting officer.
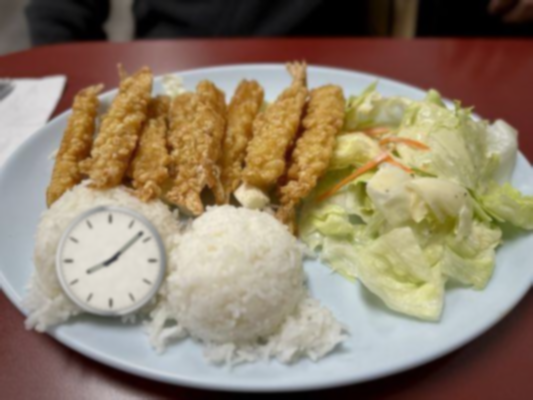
8:08
